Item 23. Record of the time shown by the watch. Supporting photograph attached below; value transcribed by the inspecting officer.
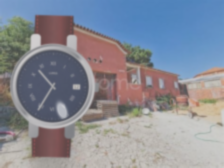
10:35
